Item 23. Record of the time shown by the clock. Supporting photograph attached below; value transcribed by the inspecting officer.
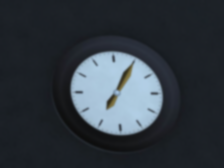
7:05
